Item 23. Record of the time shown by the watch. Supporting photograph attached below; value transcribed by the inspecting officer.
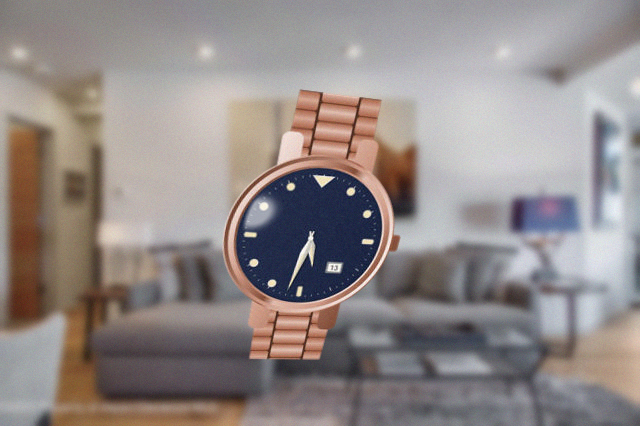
5:32
